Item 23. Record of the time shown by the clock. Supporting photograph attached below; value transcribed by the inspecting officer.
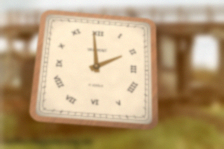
1:59
